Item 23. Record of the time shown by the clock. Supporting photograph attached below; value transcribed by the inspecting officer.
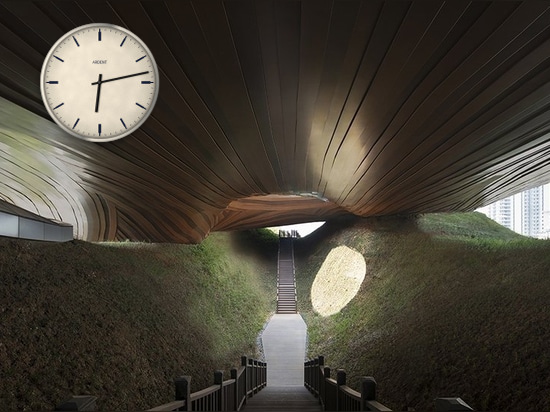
6:13
